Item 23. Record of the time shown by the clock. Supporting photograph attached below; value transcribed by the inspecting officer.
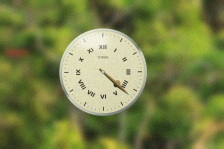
4:22
